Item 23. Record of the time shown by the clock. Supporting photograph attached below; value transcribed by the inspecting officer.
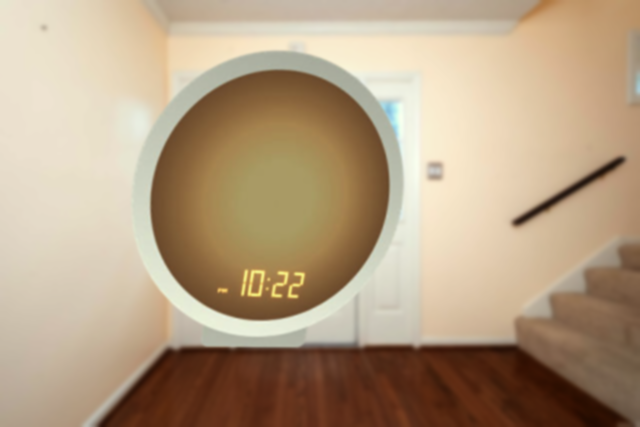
10:22
